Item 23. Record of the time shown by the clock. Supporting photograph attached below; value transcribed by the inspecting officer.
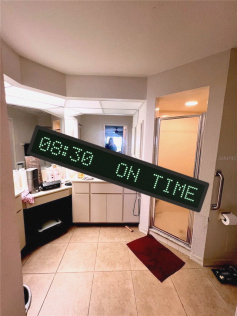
8:30
